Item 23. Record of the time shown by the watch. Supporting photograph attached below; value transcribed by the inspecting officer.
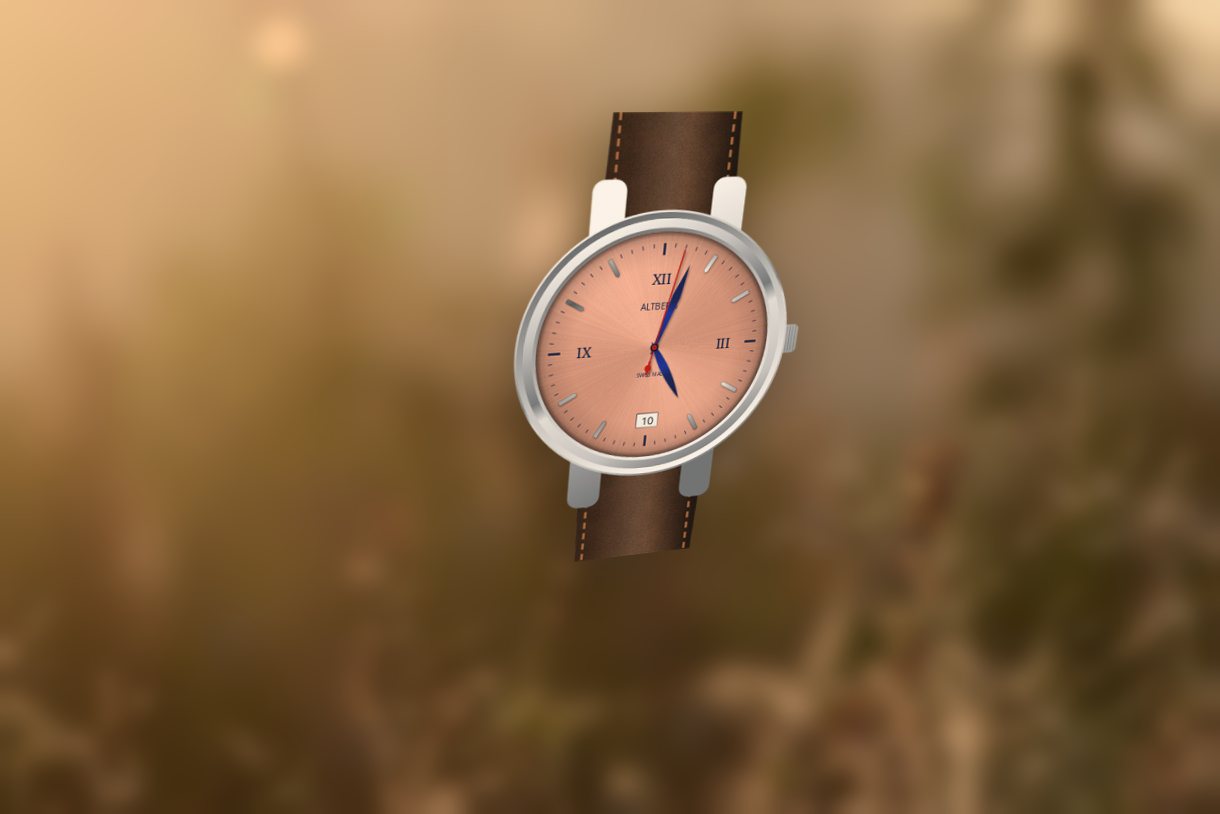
5:03:02
